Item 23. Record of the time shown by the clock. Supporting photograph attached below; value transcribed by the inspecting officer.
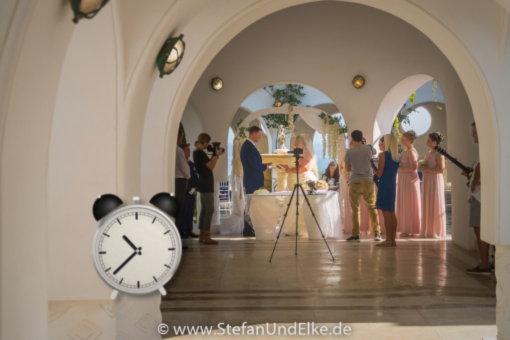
10:38
